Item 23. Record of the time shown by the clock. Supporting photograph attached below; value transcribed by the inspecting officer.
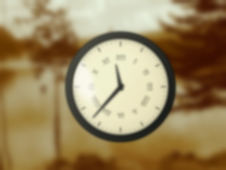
11:37
